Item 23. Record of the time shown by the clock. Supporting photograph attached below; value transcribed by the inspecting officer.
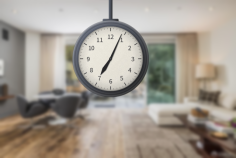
7:04
